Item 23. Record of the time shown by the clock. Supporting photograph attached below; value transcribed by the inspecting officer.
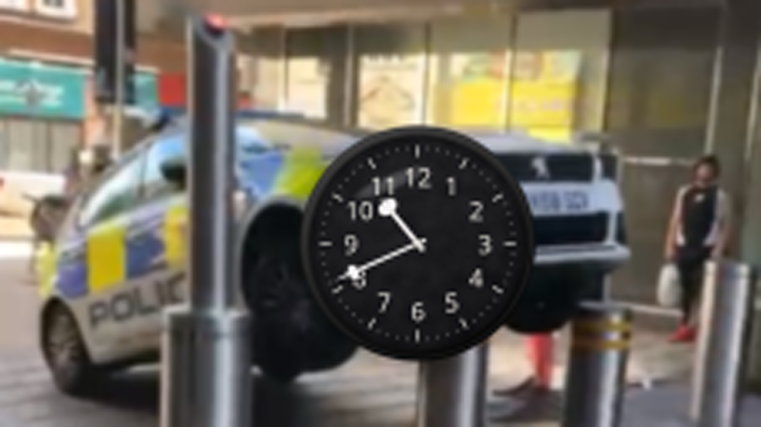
10:41
